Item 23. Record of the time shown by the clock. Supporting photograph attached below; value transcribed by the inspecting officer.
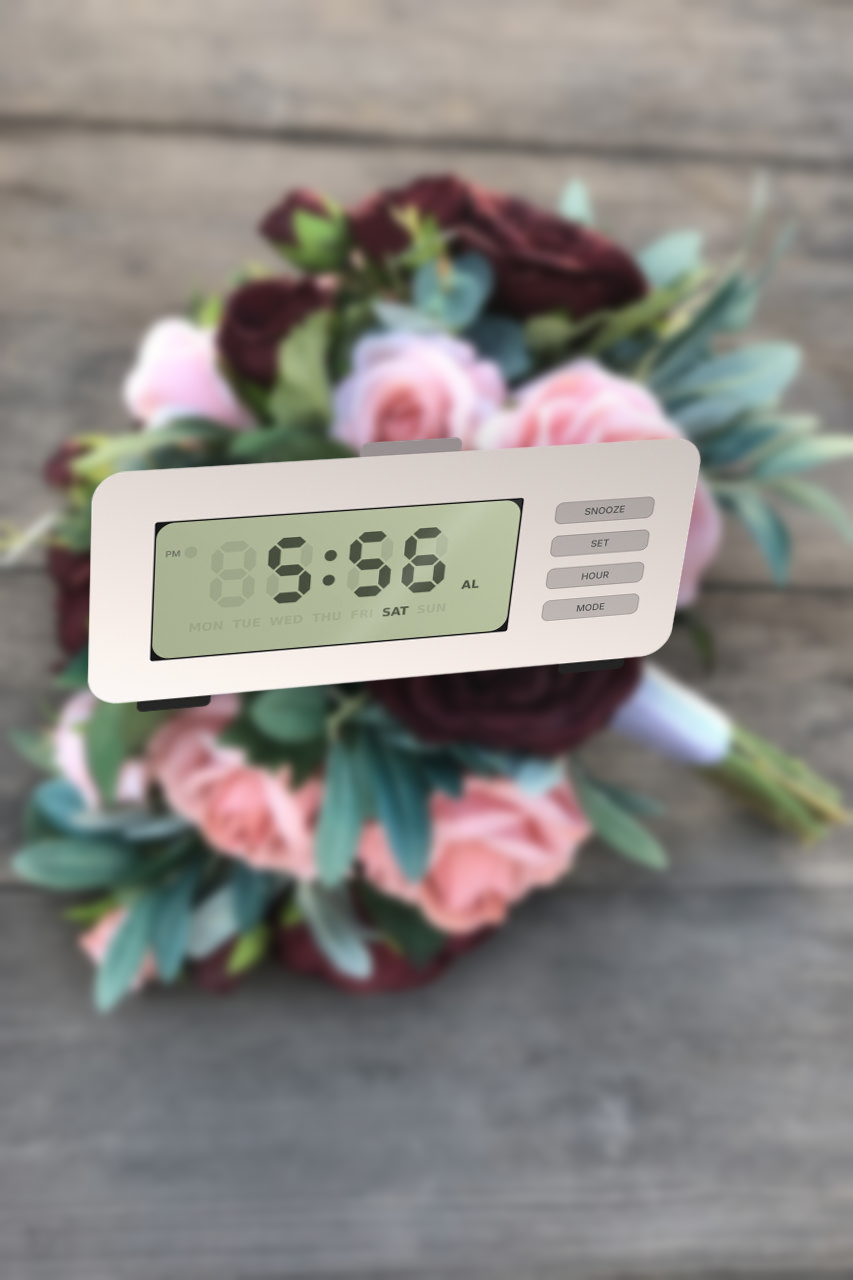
5:56
